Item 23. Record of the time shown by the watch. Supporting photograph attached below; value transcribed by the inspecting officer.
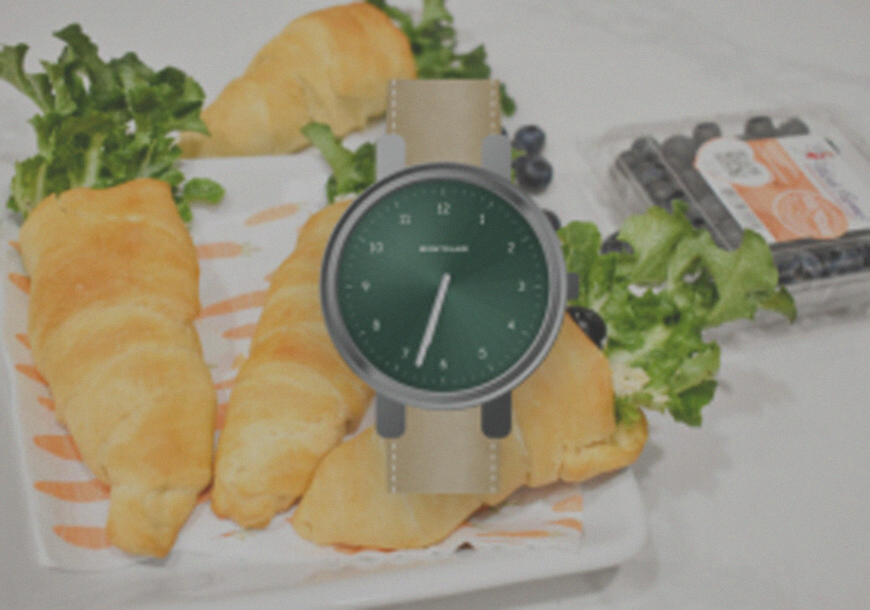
6:33
